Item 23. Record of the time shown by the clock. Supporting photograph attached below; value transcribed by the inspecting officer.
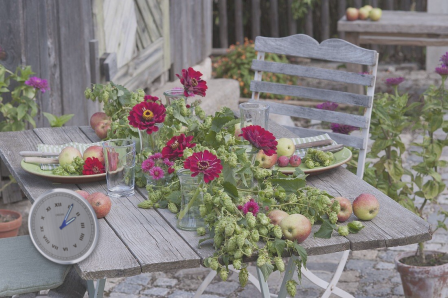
2:06
